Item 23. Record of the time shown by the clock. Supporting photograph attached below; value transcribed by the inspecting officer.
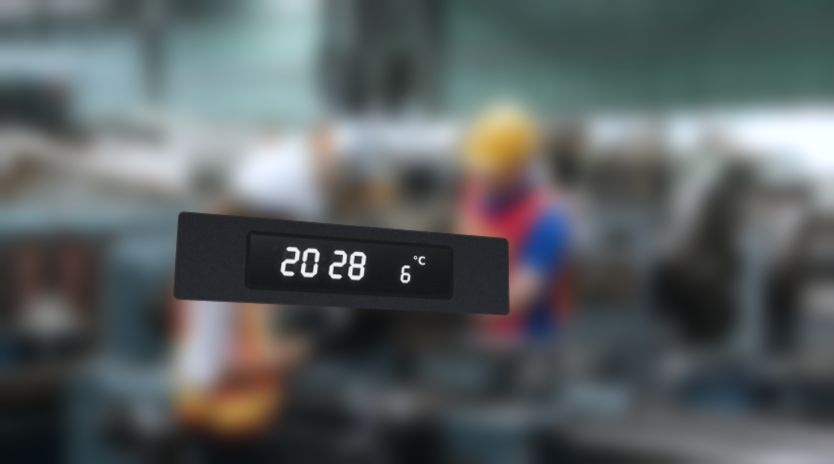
20:28
